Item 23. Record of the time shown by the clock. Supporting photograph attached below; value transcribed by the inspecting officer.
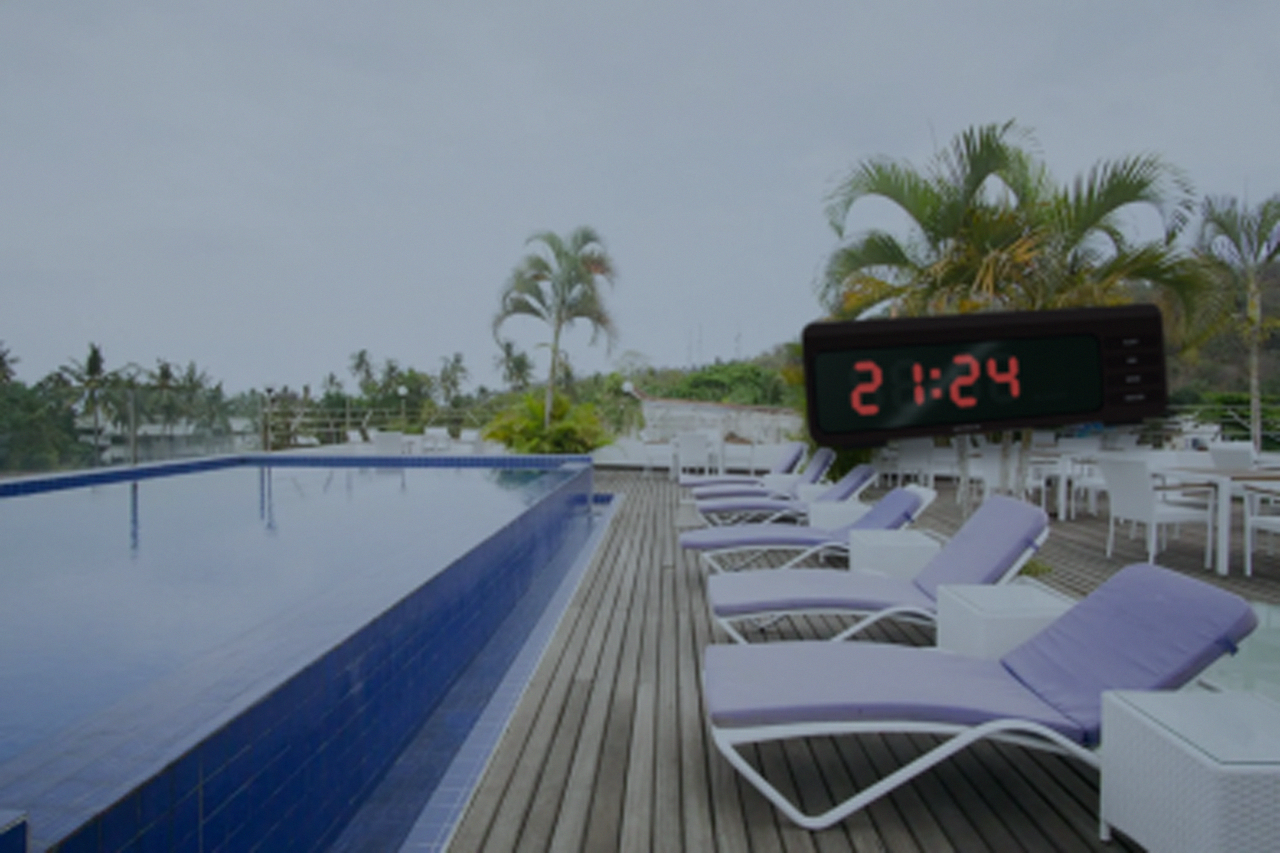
21:24
